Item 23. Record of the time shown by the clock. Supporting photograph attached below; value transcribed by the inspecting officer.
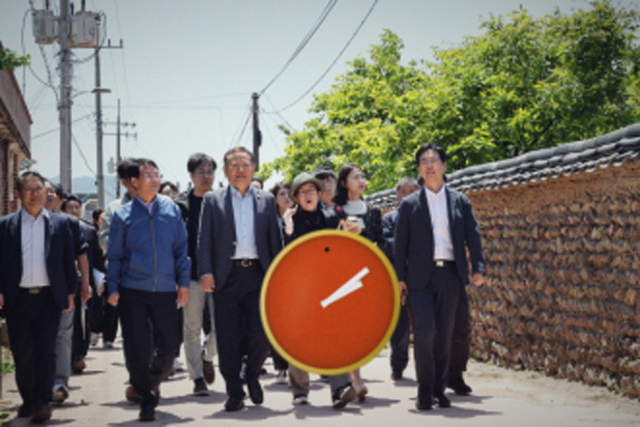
2:09
